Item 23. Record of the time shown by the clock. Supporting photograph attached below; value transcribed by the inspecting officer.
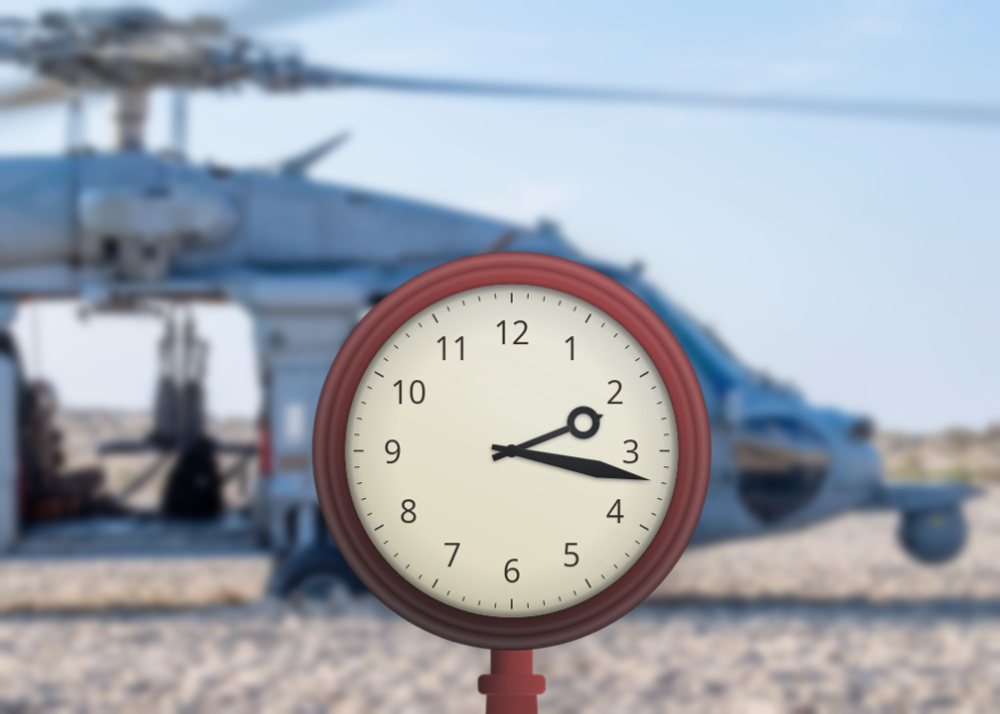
2:17
